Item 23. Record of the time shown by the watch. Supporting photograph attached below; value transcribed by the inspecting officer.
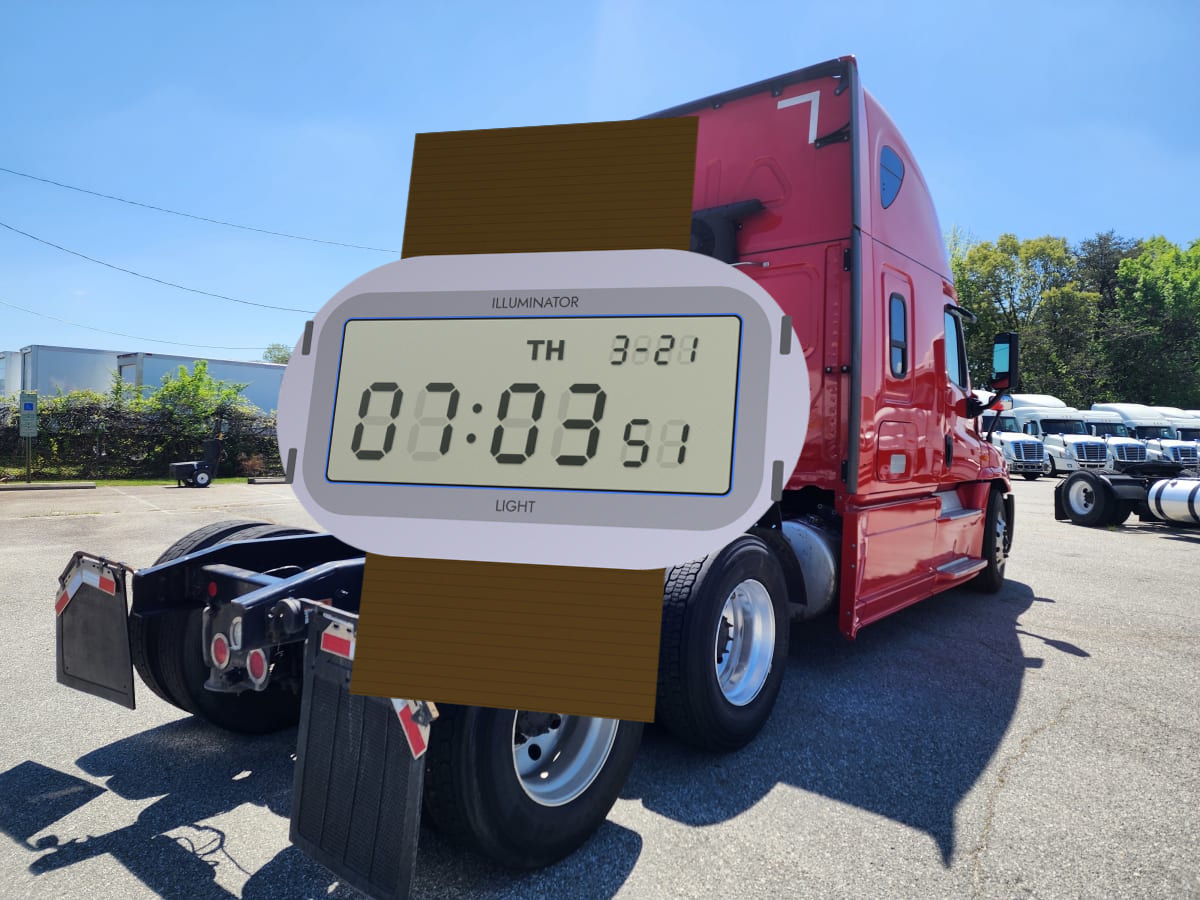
7:03:51
